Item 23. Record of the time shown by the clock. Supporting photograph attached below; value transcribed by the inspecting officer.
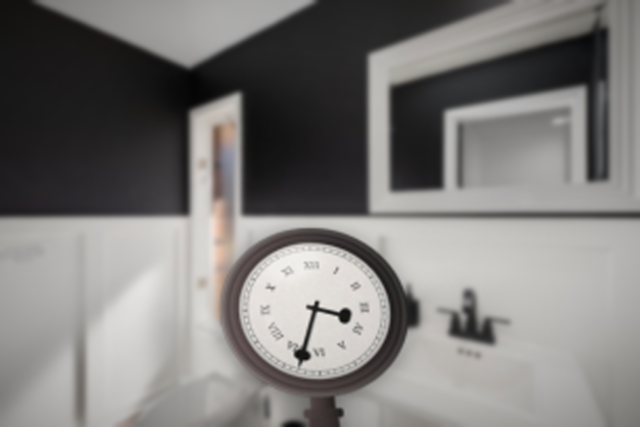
3:33
